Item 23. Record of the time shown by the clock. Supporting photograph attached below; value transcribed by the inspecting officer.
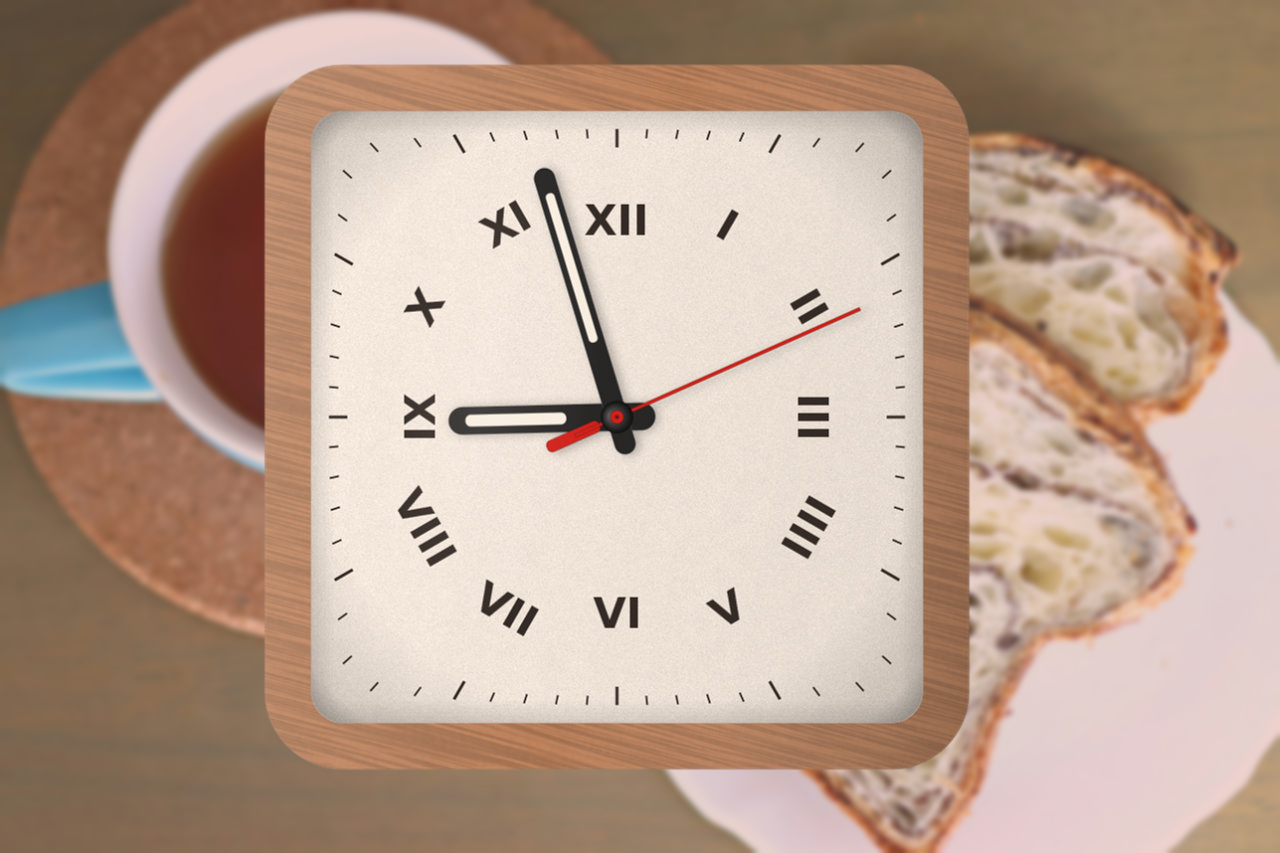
8:57:11
